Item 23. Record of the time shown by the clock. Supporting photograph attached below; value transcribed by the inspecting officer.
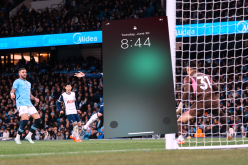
8:44
